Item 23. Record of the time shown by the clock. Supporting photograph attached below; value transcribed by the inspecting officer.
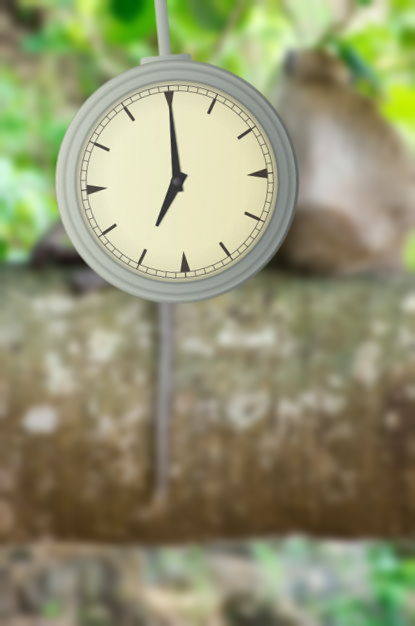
7:00
